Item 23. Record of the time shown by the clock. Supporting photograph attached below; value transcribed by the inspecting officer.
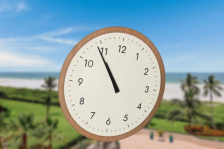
10:54
